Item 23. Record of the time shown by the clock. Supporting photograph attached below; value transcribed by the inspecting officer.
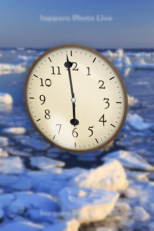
5:59
